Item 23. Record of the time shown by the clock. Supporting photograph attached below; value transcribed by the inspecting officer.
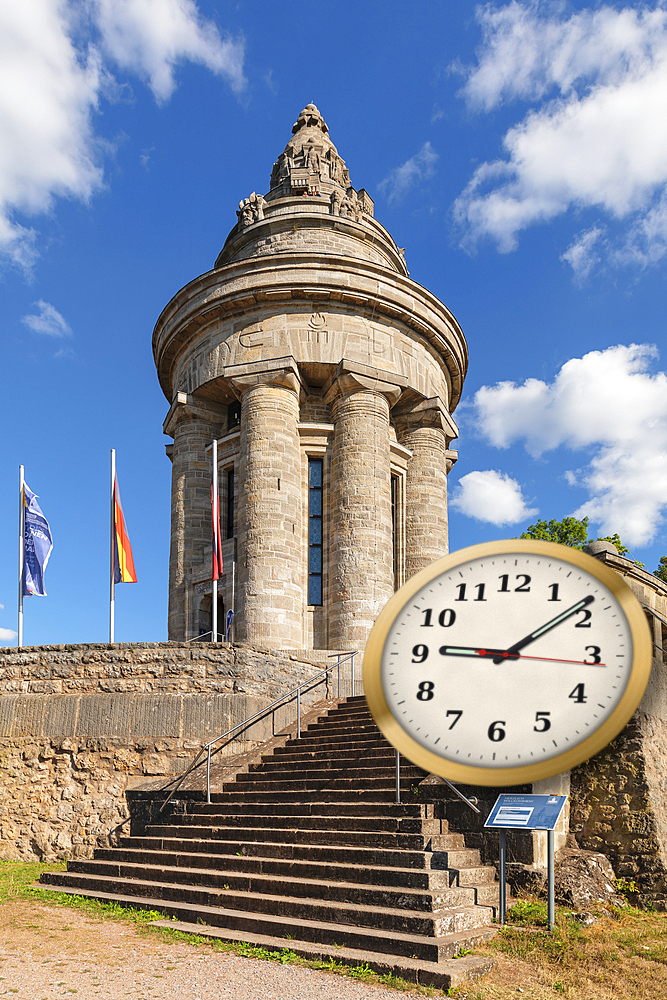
9:08:16
